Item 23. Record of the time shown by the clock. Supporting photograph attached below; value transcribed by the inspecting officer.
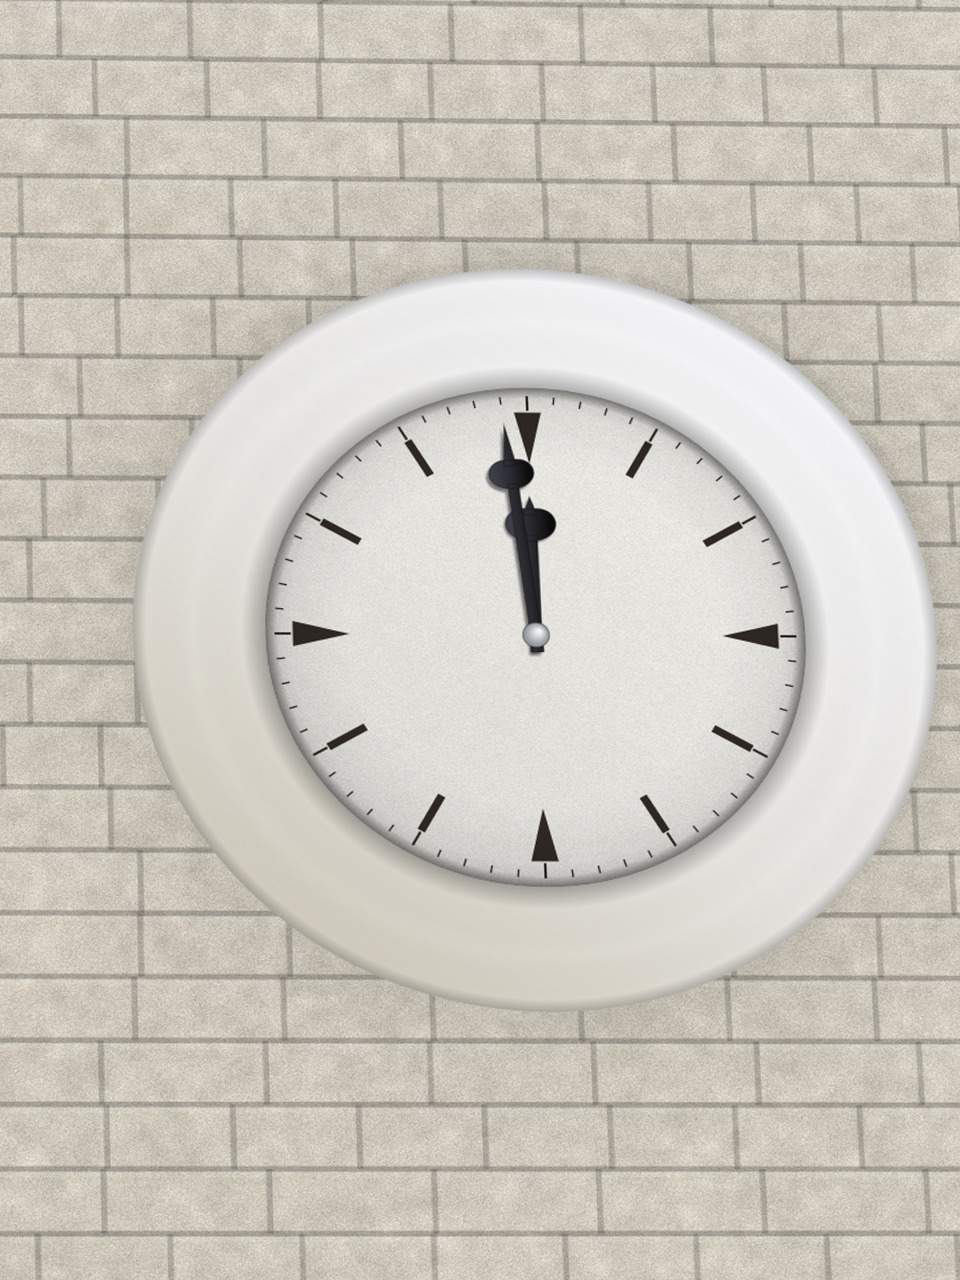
11:59
